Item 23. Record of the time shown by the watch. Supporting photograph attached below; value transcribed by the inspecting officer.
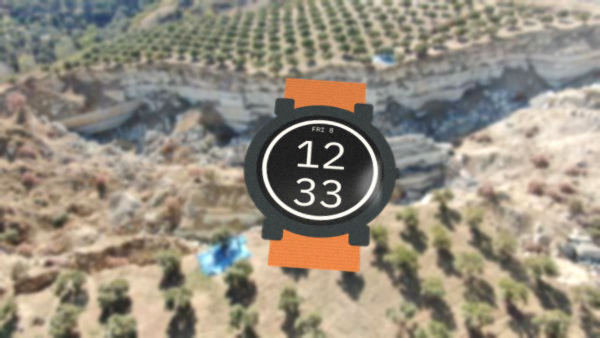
12:33
